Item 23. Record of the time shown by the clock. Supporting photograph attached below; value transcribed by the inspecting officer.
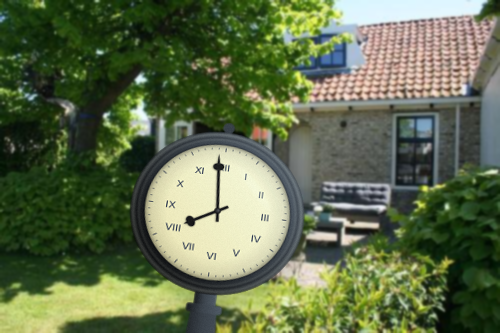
7:59
